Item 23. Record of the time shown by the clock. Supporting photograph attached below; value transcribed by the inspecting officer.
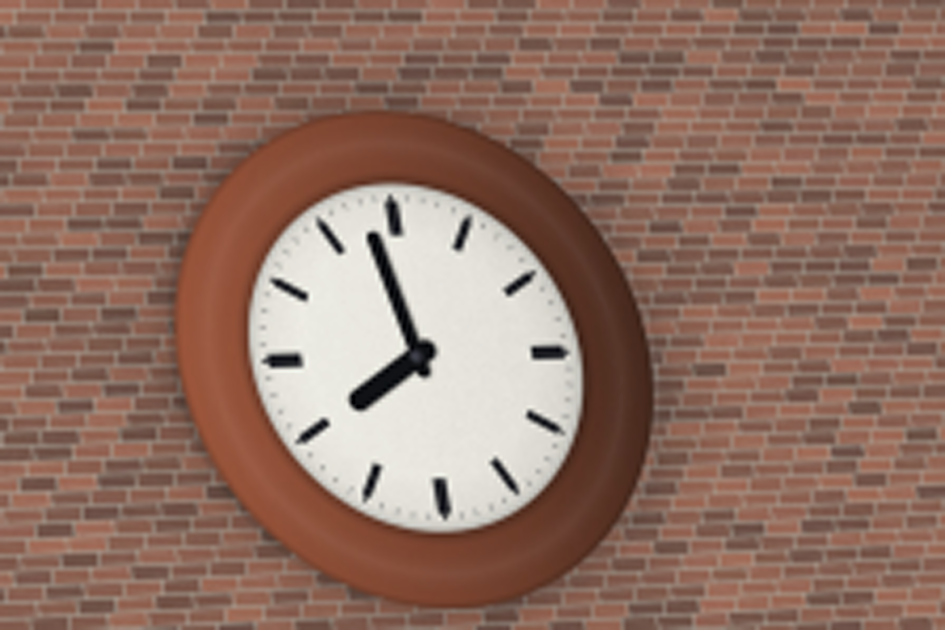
7:58
